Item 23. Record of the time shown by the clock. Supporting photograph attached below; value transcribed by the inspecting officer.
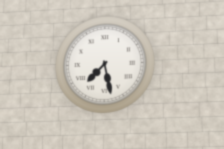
7:28
